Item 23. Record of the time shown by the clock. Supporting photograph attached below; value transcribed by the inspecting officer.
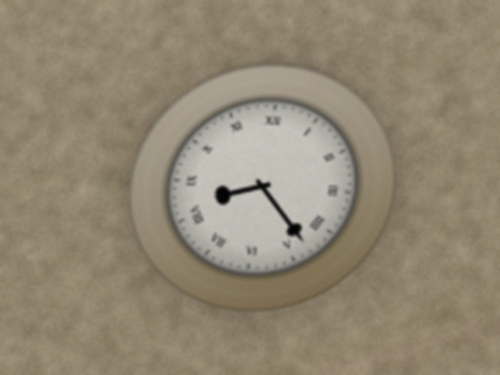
8:23
